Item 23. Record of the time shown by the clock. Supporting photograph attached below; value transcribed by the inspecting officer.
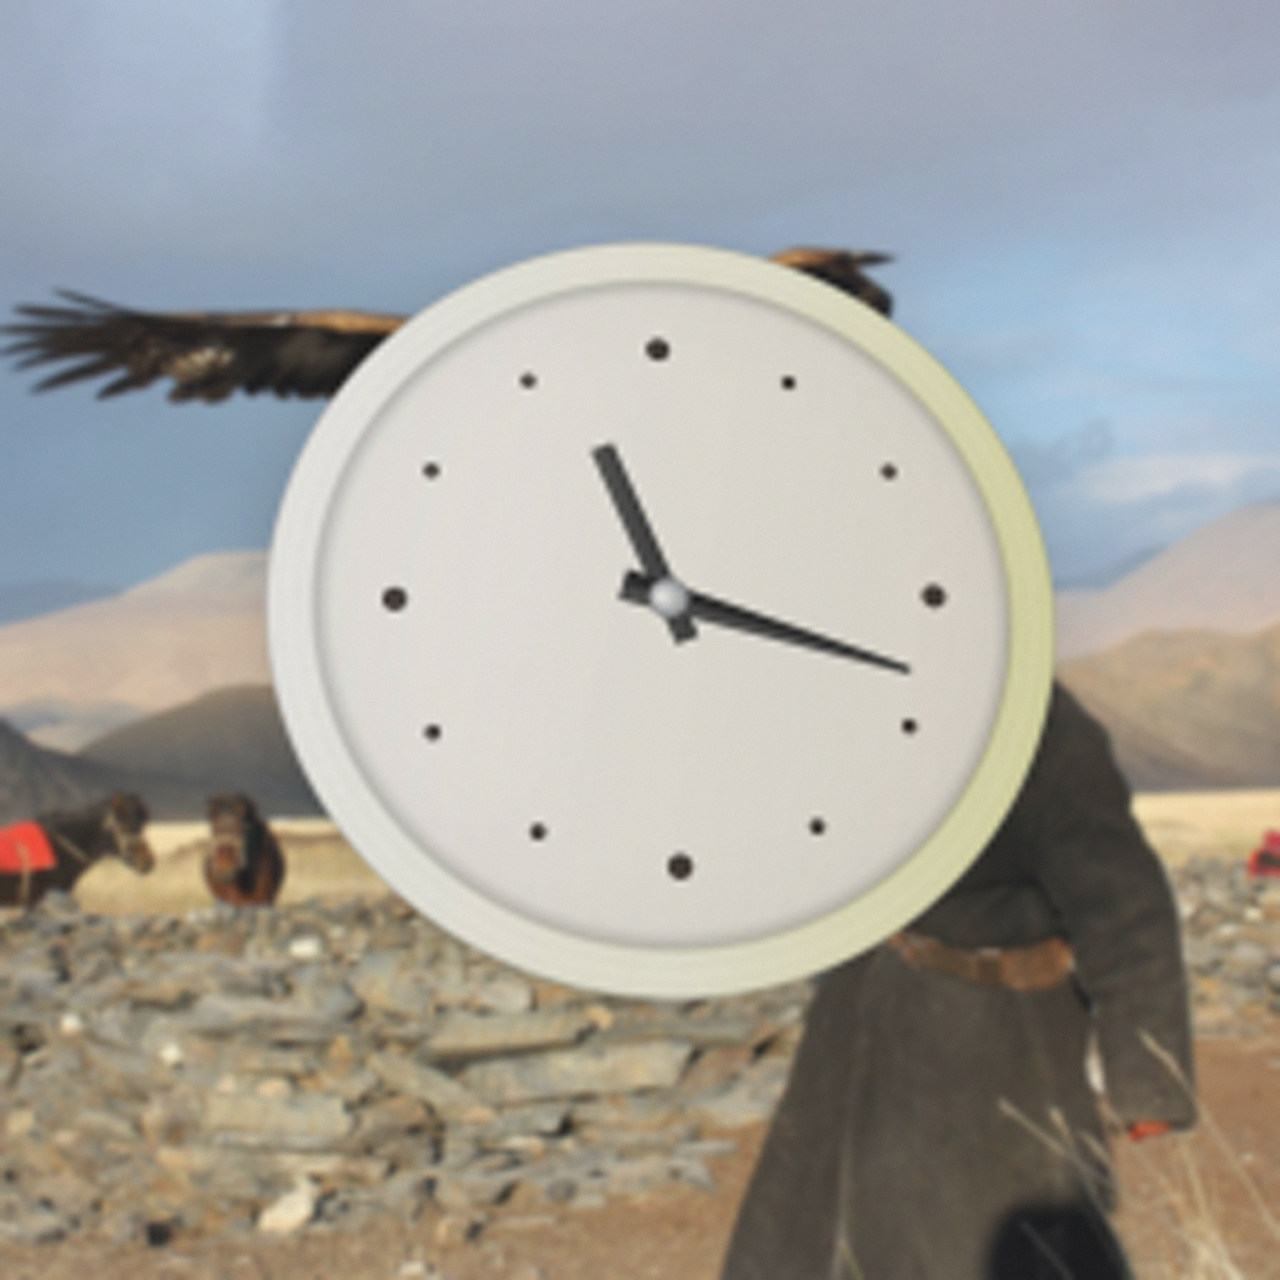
11:18
